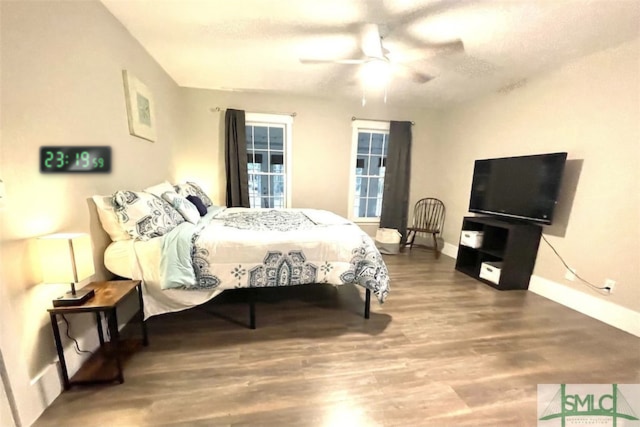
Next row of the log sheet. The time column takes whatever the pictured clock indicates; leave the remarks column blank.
23:19
